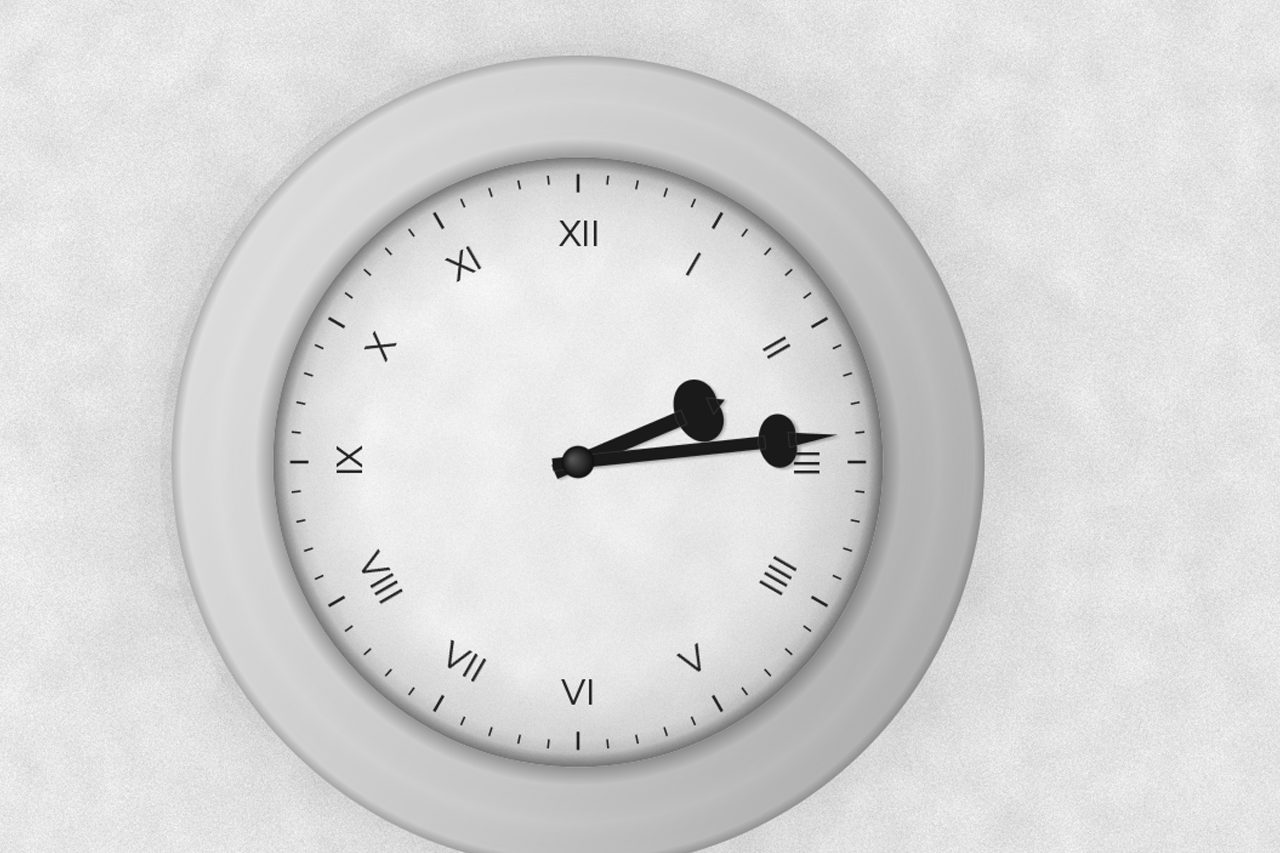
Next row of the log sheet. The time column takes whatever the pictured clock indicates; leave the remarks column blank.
2:14
